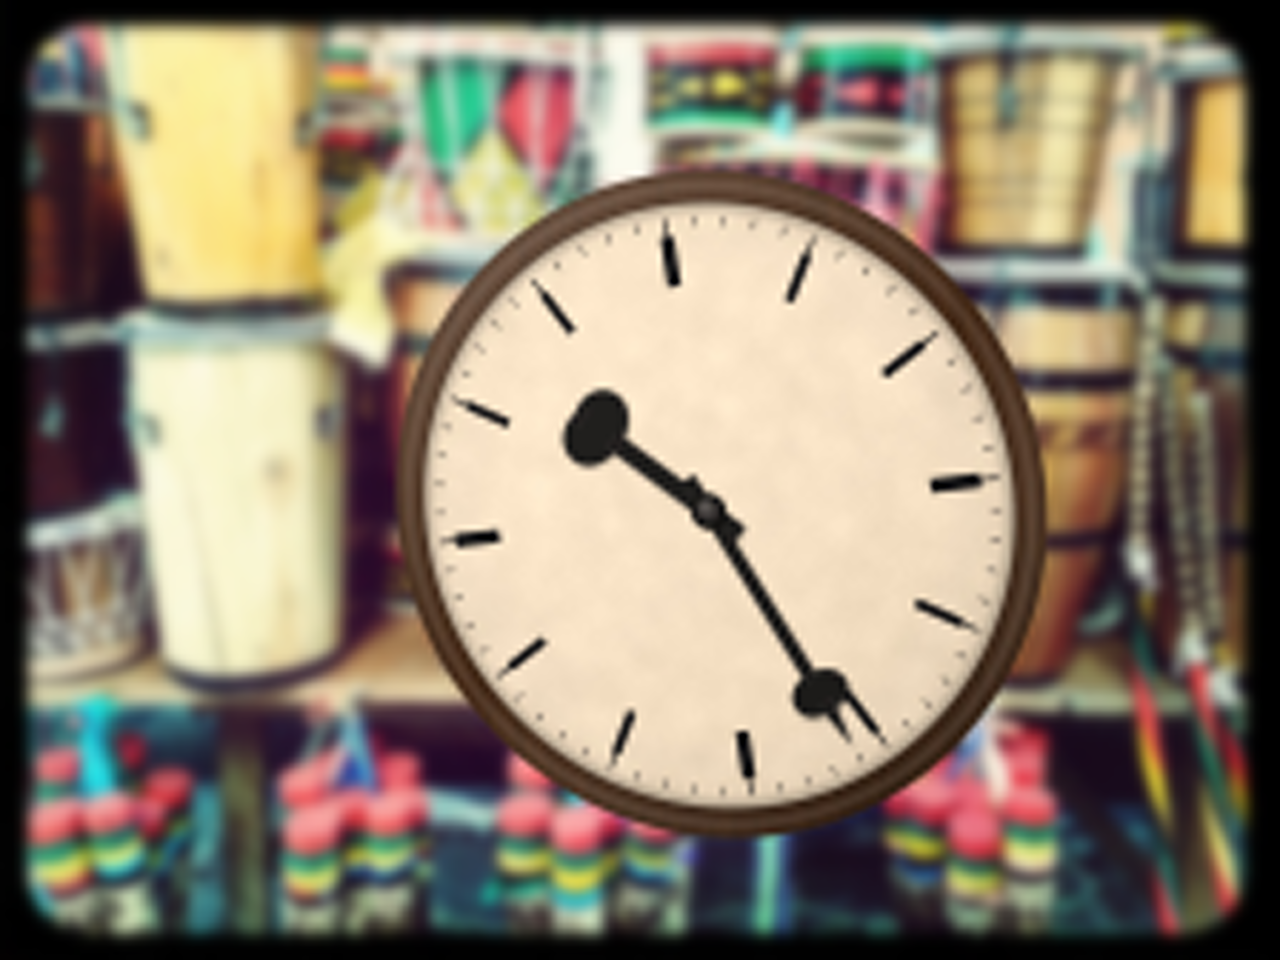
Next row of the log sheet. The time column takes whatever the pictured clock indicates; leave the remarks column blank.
10:26
